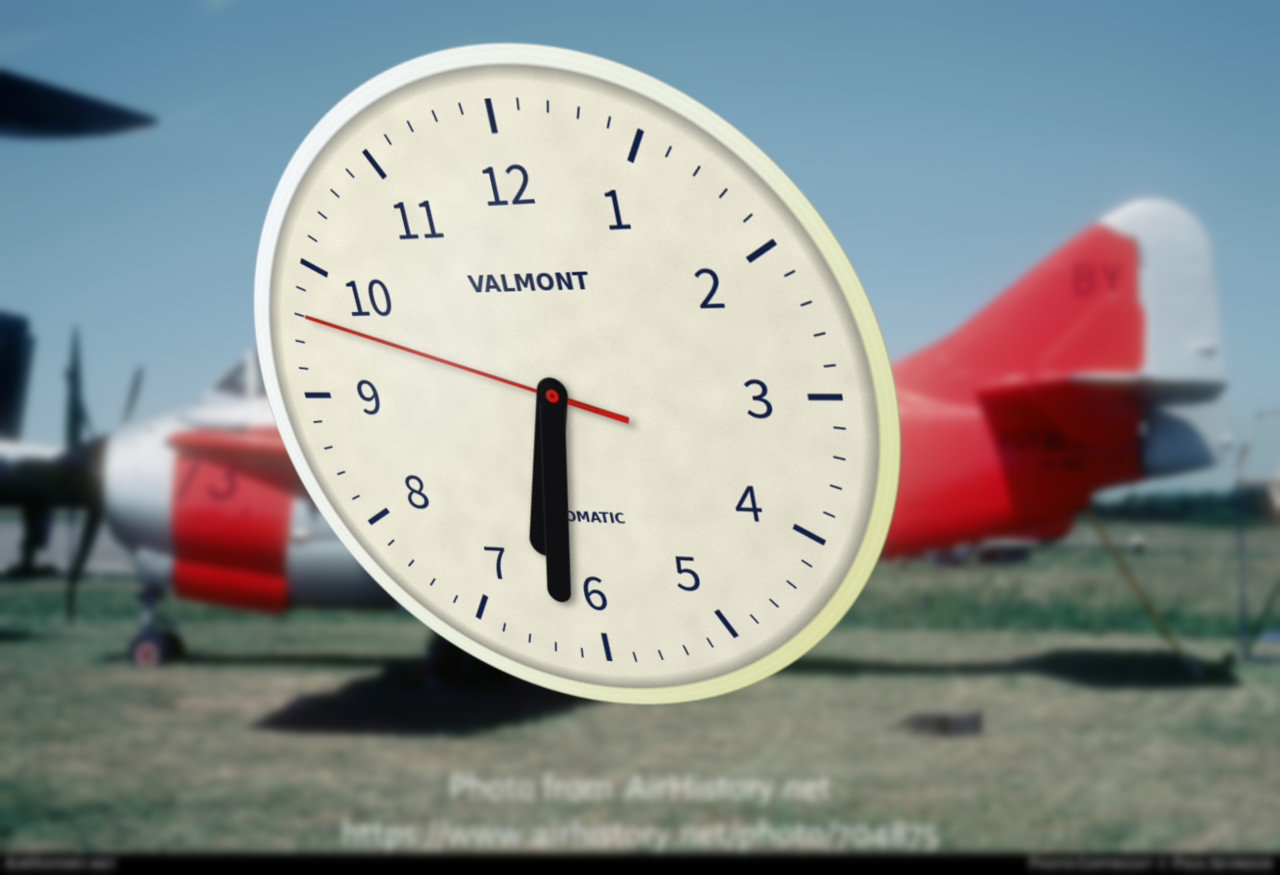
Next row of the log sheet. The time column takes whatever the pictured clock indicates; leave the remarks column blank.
6:31:48
